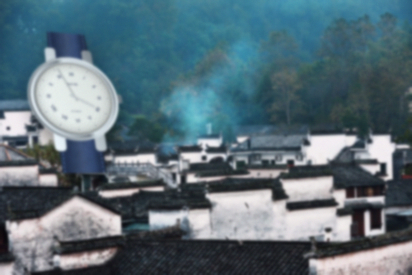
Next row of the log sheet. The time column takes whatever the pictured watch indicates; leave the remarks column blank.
3:56
